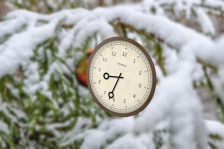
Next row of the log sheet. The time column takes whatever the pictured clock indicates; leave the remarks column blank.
8:32
